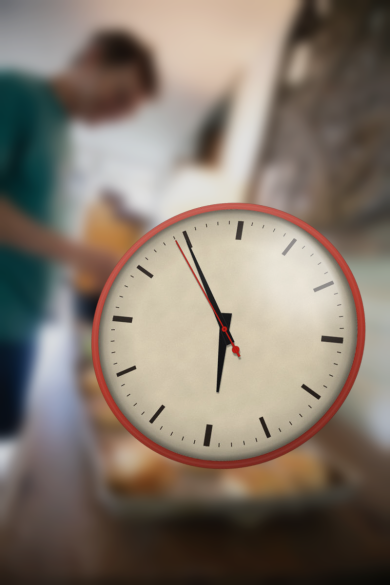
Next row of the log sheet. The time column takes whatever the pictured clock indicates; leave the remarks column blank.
5:54:54
